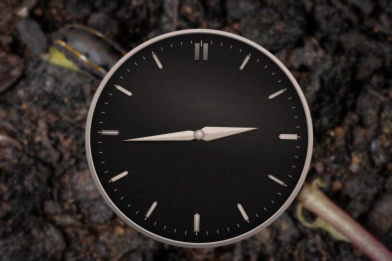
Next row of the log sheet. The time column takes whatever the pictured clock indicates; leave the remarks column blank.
2:44
